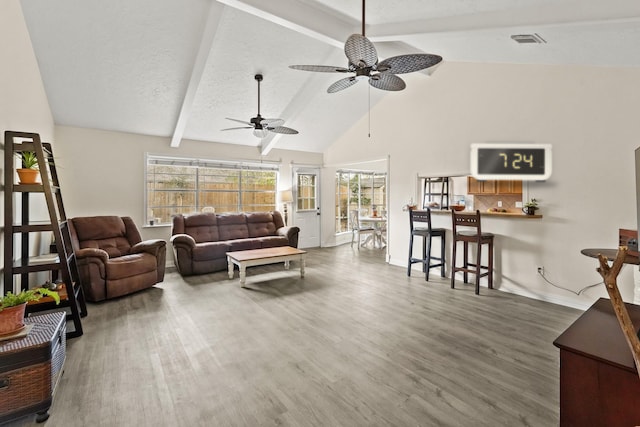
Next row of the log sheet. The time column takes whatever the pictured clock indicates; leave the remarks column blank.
7:24
